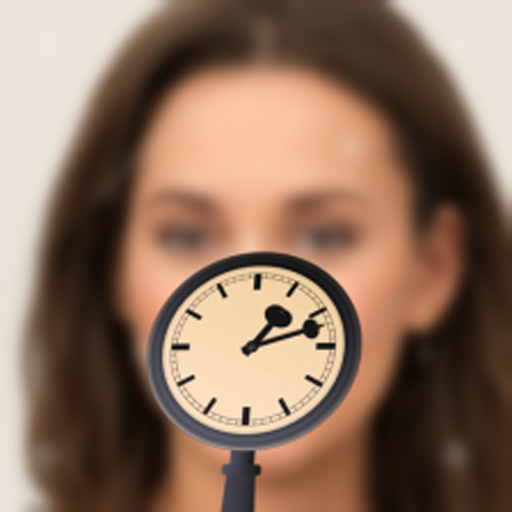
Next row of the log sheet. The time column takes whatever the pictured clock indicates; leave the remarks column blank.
1:12
